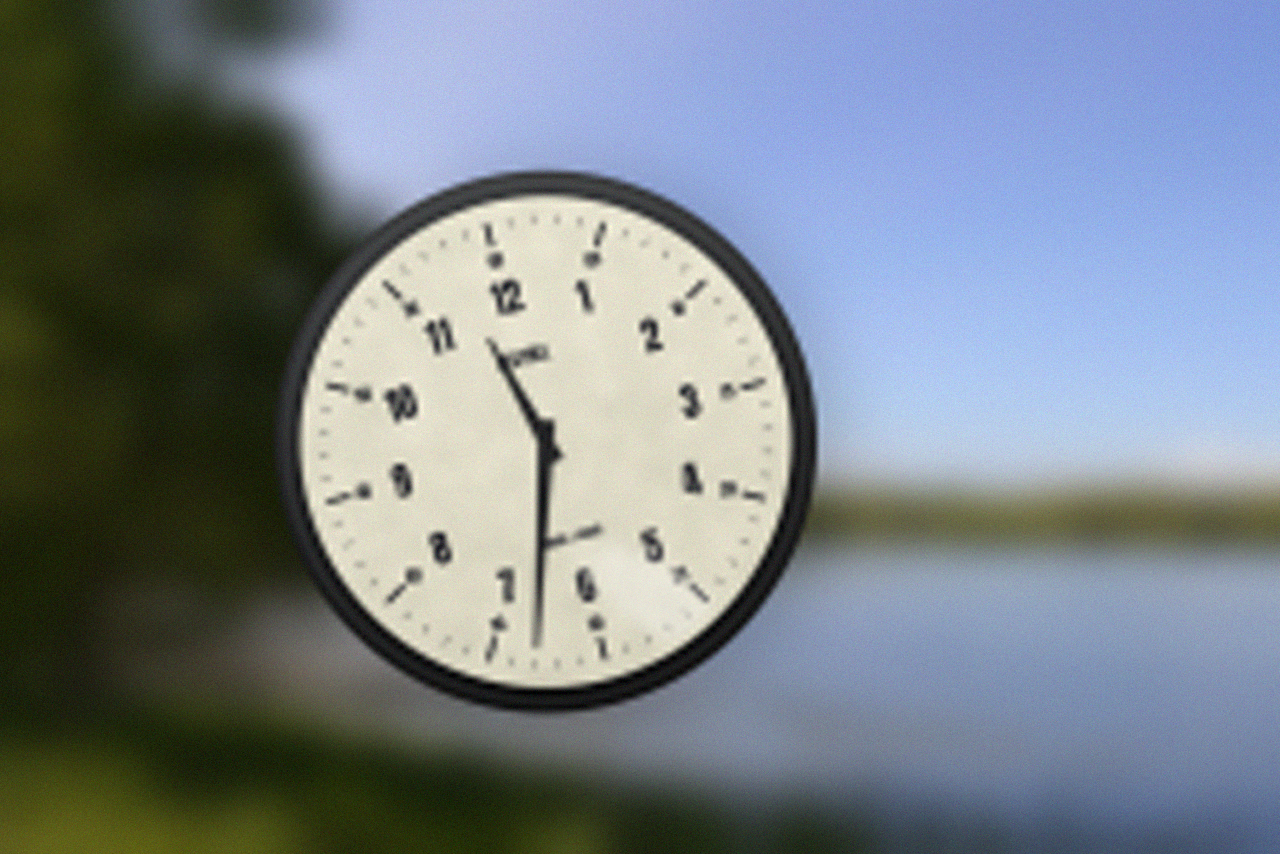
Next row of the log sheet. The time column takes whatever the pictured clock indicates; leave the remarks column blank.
11:33
